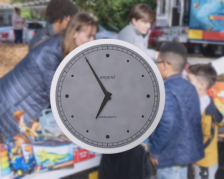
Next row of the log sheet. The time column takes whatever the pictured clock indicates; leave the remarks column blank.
6:55
